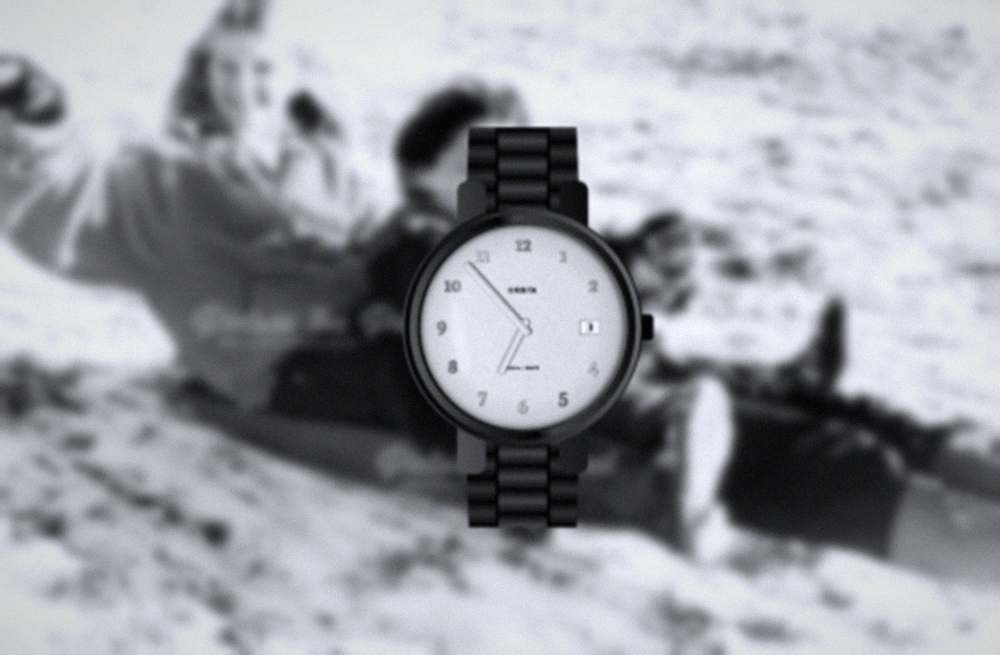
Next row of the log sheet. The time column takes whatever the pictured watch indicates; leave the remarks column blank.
6:53
